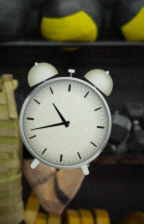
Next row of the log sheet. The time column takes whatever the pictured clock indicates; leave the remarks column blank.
10:42
